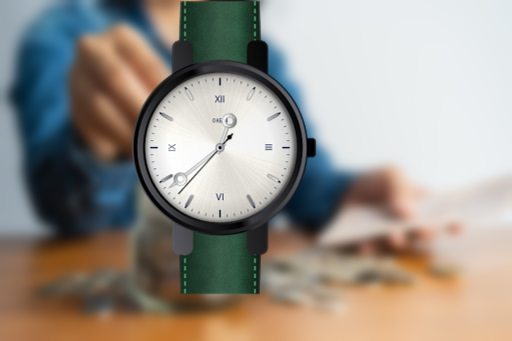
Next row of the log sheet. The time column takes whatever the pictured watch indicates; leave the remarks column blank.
12:38:37
